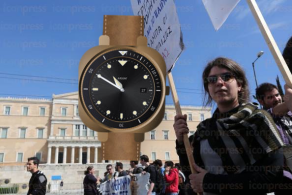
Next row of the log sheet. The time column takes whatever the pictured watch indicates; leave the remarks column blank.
10:50
